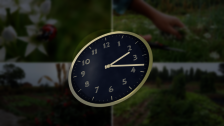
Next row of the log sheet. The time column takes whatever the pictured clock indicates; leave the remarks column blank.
2:18
